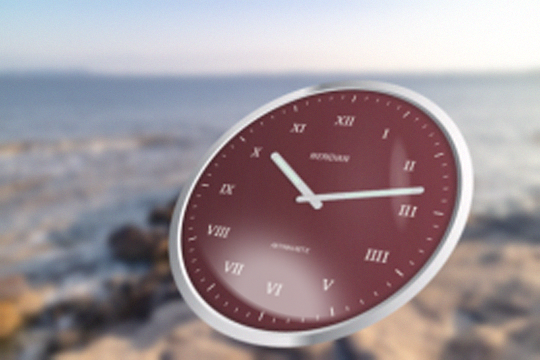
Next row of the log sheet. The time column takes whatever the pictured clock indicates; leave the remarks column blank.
10:13
